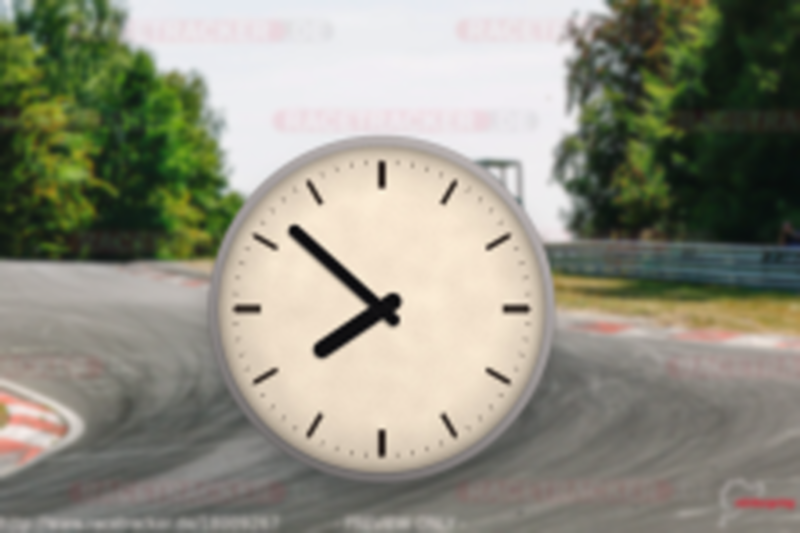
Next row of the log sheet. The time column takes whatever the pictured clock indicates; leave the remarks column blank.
7:52
